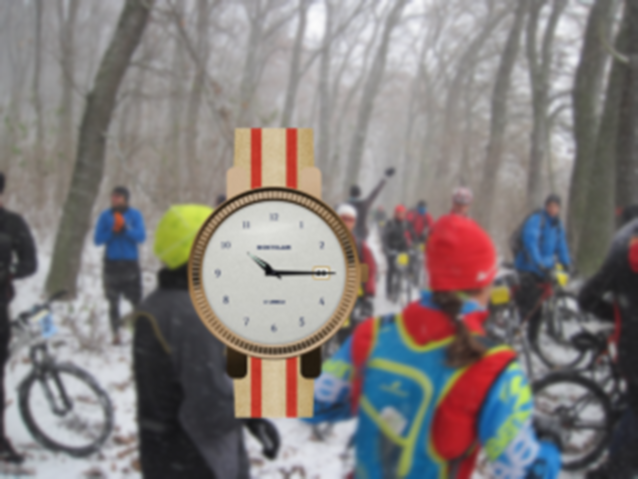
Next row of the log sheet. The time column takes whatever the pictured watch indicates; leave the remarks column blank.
10:15
